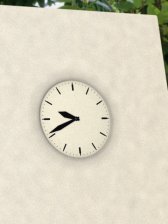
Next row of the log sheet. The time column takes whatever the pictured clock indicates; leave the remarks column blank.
9:41
